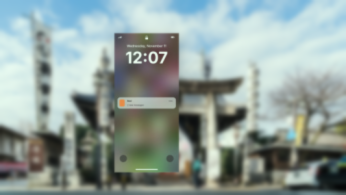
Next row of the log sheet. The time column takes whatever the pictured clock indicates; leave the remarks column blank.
12:07
